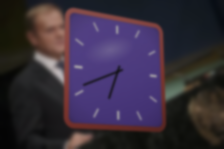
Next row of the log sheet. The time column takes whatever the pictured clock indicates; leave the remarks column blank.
6:41
